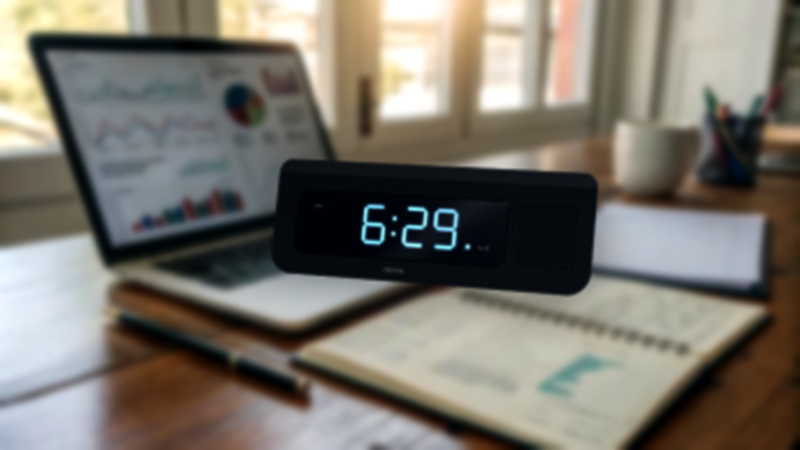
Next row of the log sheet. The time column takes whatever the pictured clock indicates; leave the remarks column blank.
6:29
